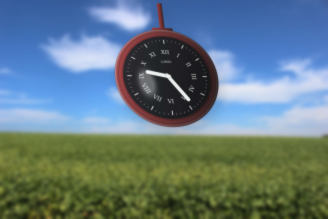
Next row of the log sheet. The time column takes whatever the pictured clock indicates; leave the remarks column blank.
9:24
